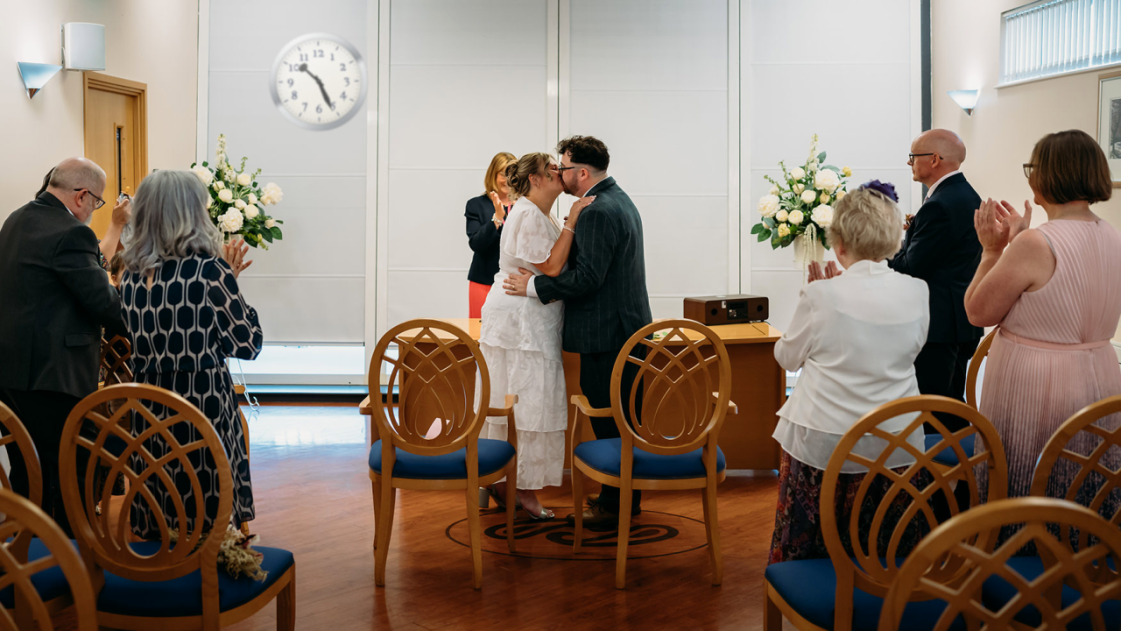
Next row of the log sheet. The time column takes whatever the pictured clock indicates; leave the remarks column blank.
10:26
